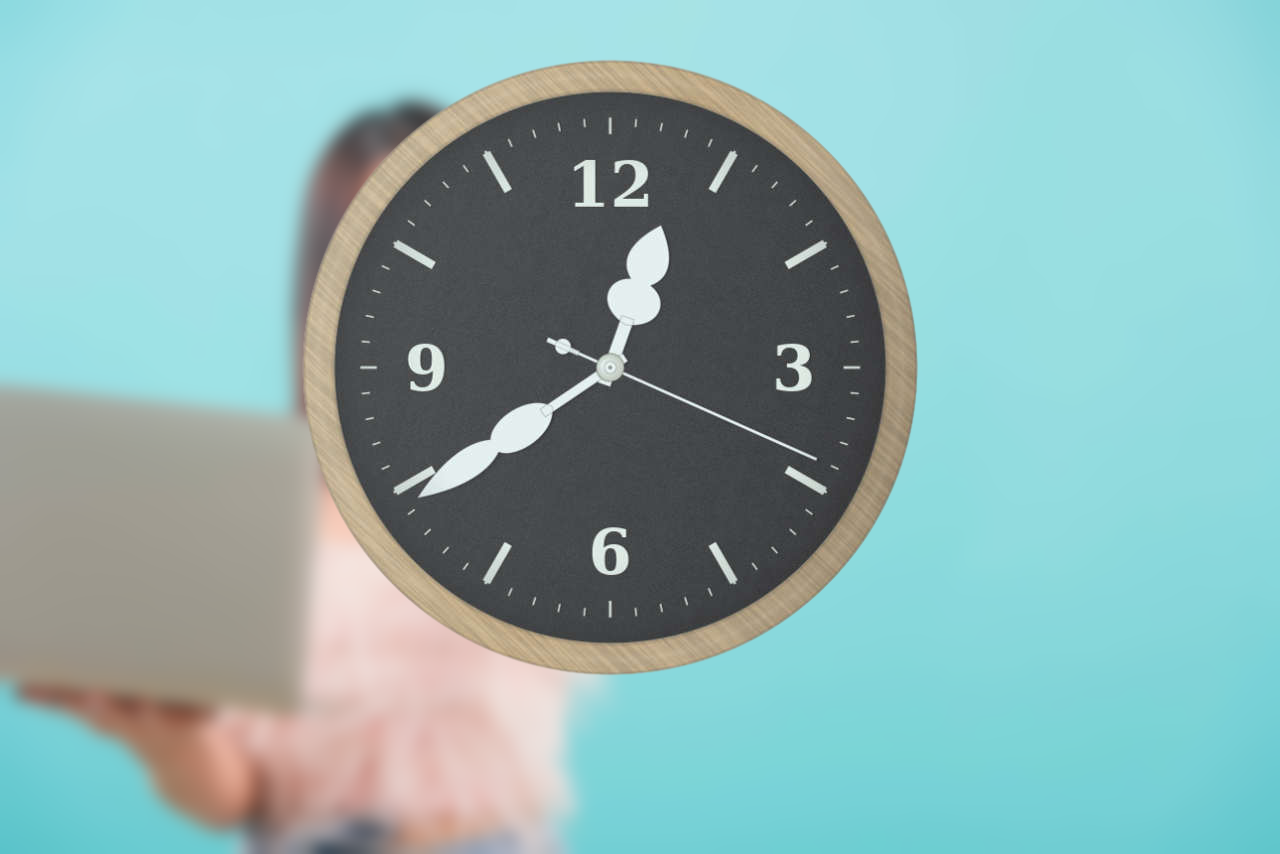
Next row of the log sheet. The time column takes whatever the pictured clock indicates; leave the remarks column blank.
12:39:19
